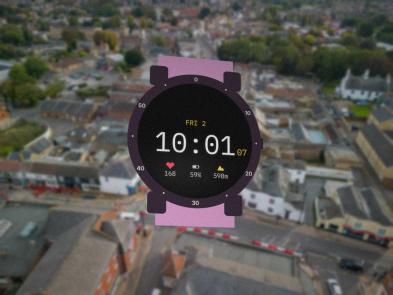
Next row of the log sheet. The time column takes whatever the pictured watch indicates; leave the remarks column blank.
10:01:07
